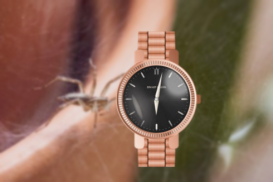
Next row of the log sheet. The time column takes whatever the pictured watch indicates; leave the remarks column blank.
6:02
